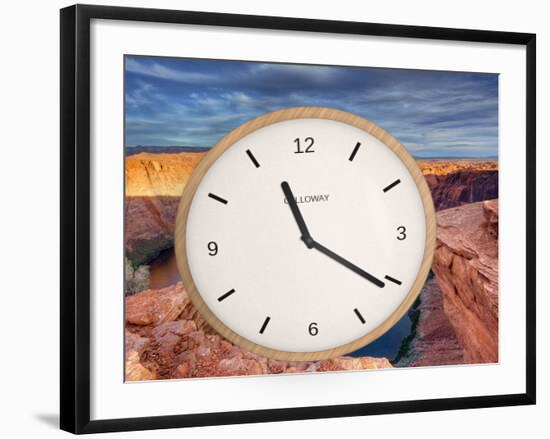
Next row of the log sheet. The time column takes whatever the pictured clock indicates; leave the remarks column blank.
11:21
